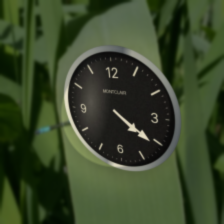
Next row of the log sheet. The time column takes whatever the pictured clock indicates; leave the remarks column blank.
4:21
